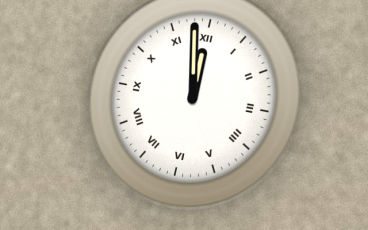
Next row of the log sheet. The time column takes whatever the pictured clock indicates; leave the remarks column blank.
11:58
